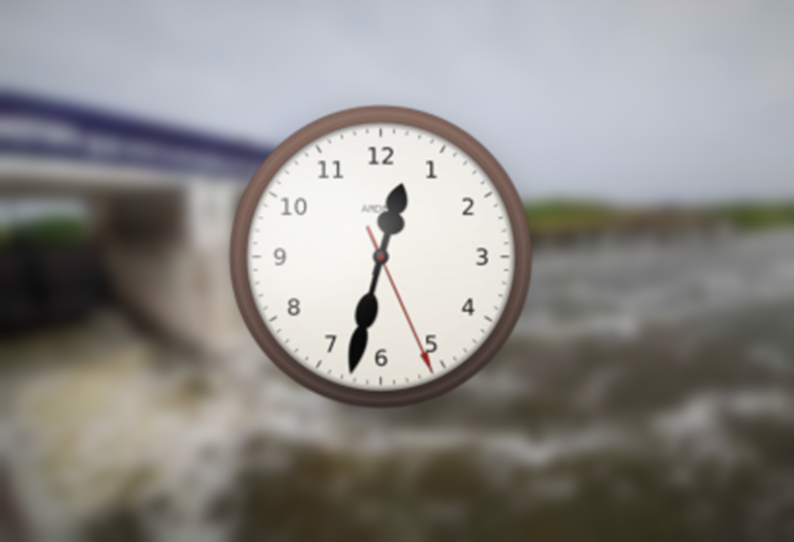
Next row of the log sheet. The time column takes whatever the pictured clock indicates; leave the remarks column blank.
12:32:26
